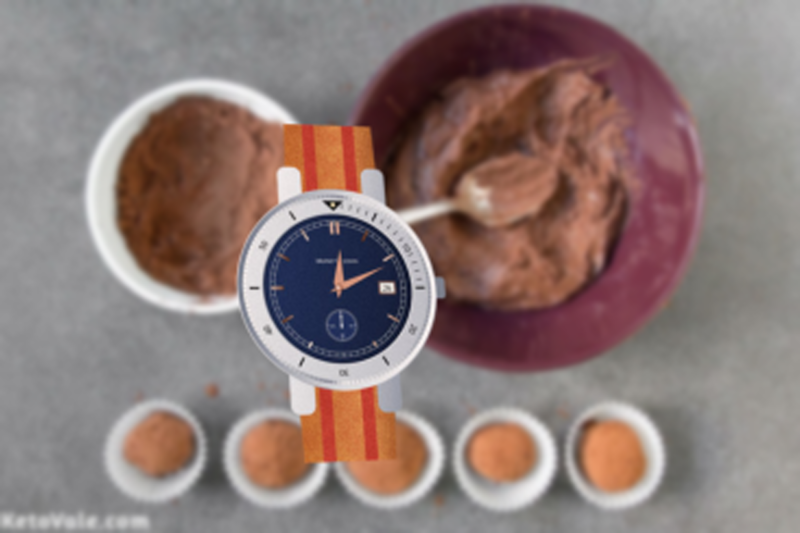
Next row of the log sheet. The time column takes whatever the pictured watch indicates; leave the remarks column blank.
12:11
